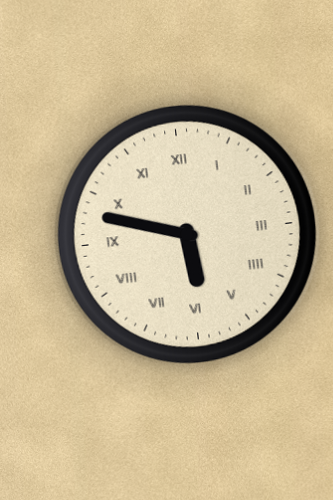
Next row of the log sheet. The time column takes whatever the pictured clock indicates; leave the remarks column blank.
5:48
